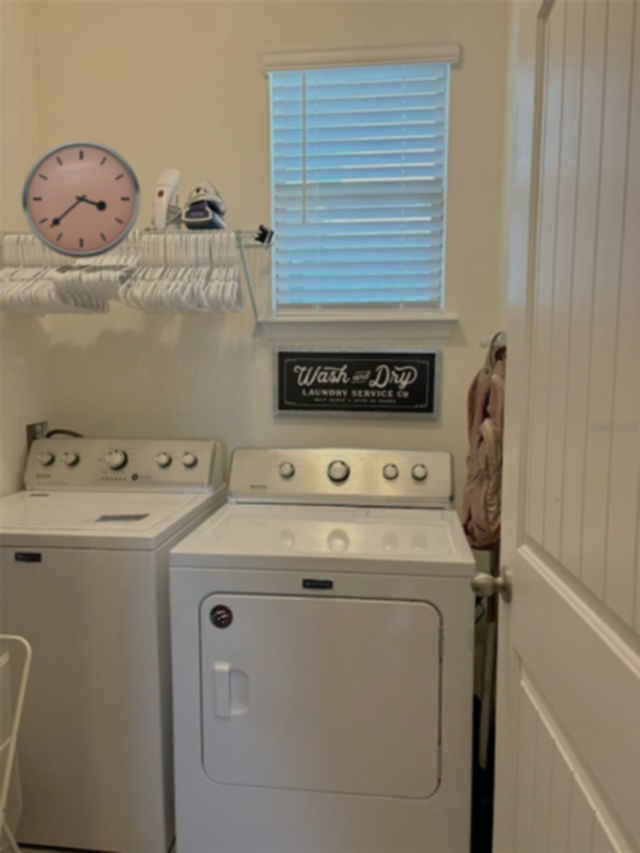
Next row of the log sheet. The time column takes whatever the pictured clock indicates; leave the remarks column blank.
3:38
